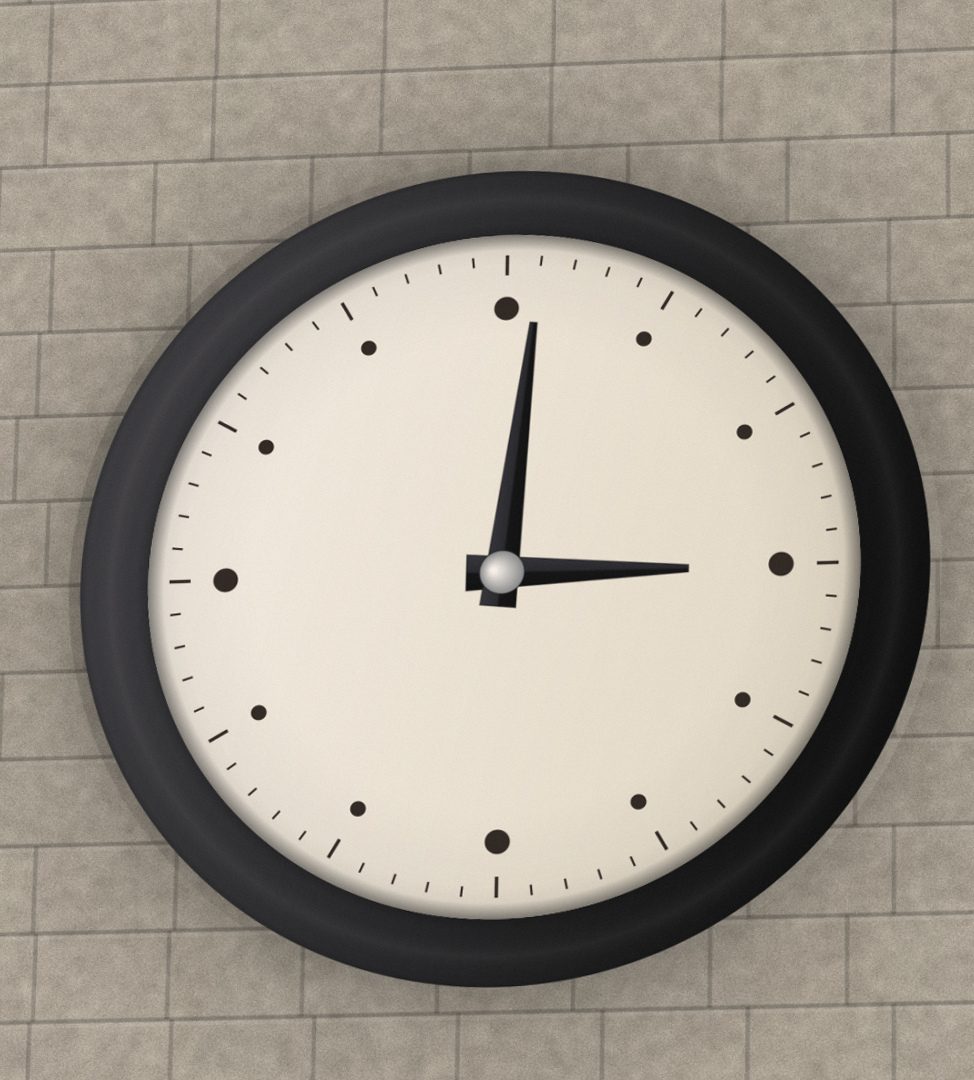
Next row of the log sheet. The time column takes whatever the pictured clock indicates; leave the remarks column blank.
3:01
